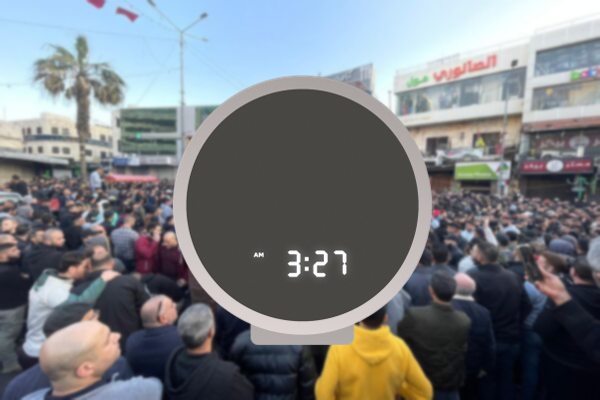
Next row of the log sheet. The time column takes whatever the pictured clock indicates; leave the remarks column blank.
3:27
